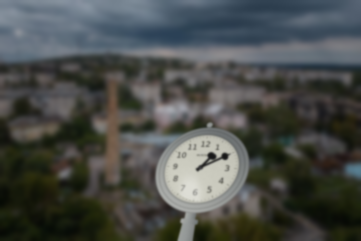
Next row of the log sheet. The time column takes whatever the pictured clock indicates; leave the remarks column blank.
1:10
